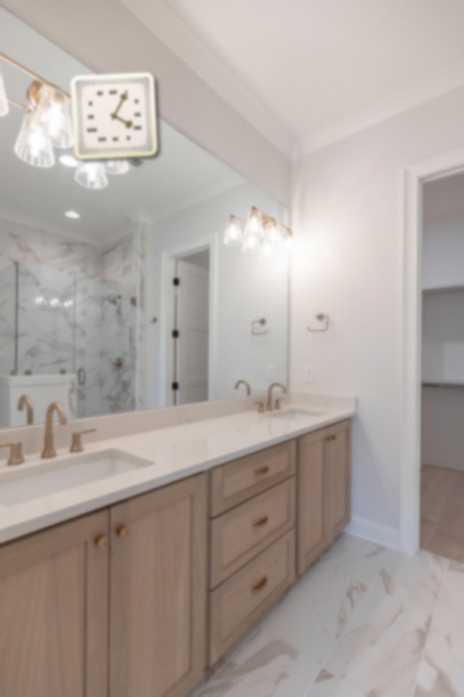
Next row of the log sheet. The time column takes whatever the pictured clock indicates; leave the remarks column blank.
4:05
